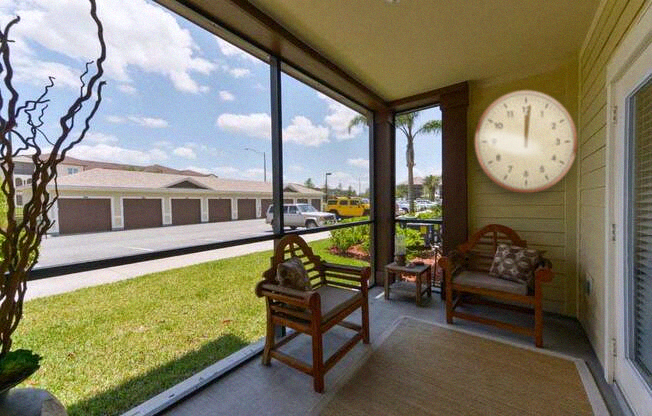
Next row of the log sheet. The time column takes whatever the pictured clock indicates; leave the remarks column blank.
12:01
